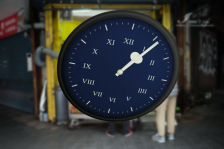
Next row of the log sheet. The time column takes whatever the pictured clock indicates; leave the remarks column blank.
1:06
